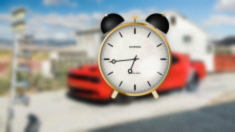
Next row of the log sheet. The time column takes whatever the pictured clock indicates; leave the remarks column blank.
6:44
